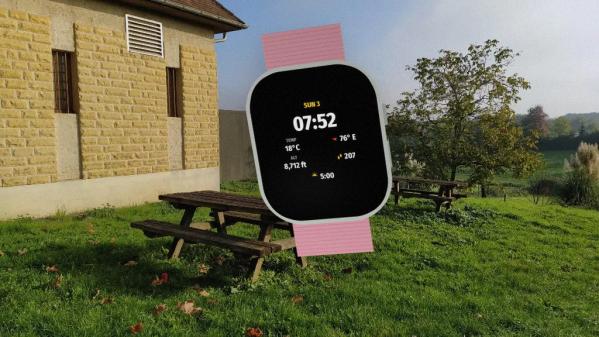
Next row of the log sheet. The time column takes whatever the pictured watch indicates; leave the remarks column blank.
7:52
